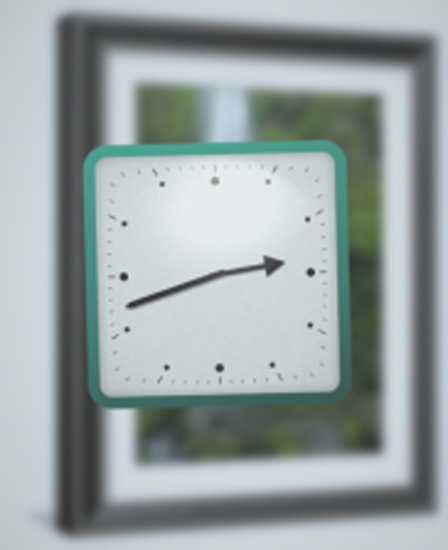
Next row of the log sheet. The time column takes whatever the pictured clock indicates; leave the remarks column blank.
2:42
